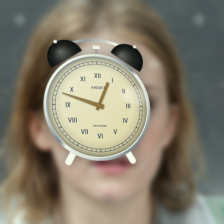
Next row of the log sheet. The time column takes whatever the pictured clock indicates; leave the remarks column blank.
12:48
